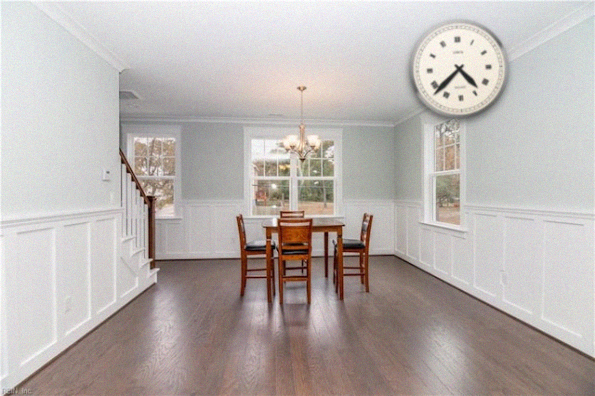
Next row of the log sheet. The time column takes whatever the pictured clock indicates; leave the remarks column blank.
4:38
